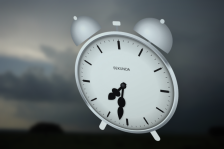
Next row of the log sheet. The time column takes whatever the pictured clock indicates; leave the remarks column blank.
7:32
